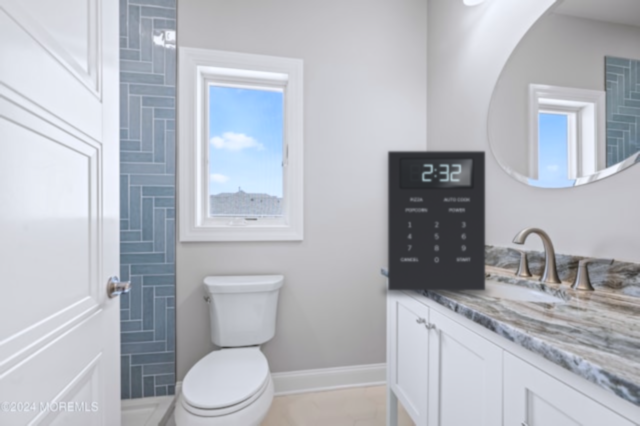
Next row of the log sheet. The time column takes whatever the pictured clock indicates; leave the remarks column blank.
2:32
